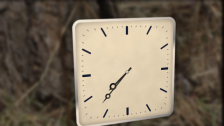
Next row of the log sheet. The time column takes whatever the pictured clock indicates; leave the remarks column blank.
7:37
